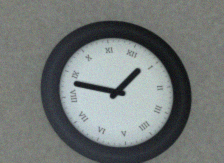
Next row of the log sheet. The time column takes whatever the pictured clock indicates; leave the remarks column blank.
12:43
